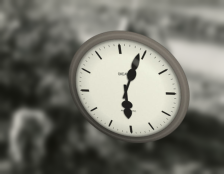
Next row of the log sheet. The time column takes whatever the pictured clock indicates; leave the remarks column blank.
6:04
